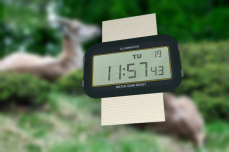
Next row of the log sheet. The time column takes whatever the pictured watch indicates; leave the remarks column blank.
11:57:43
